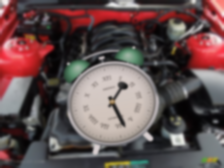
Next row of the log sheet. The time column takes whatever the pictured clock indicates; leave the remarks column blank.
1:28
